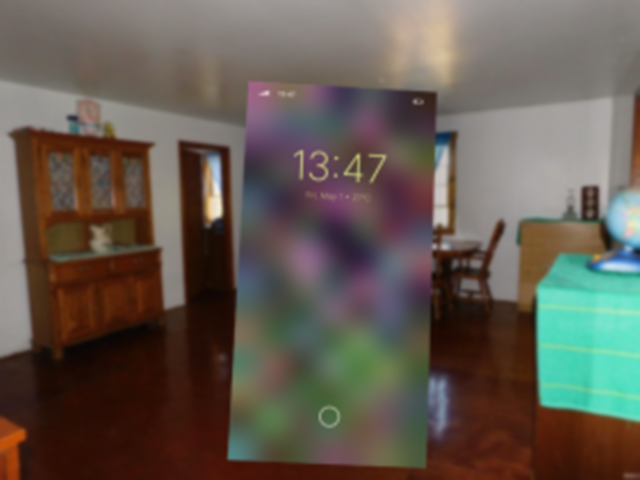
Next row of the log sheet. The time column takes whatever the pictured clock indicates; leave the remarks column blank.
13:47
